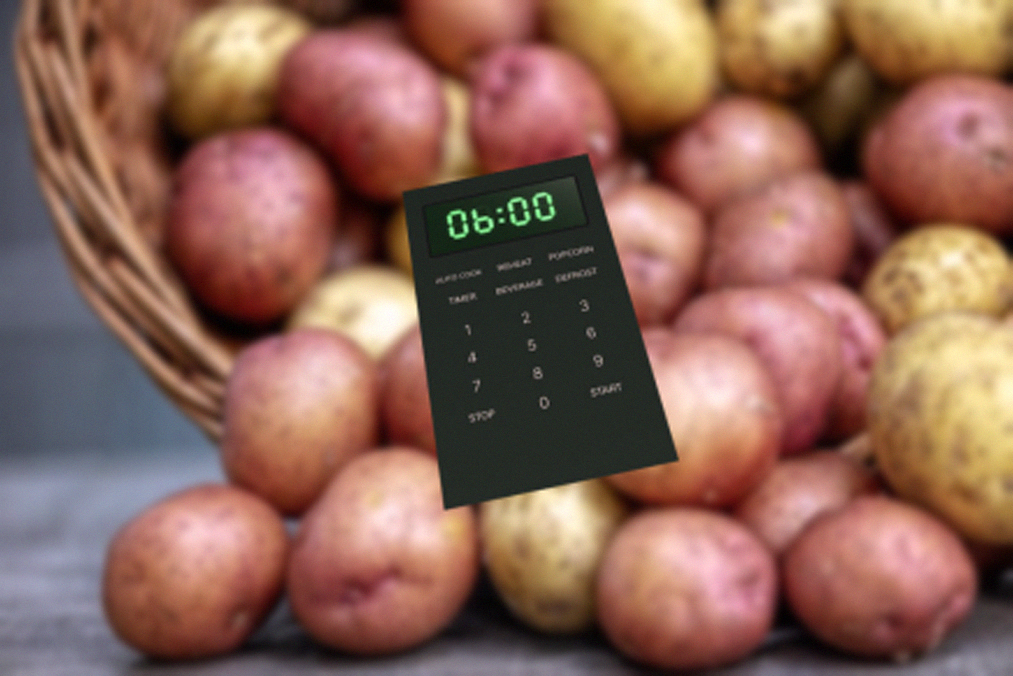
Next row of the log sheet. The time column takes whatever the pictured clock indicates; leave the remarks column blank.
6:00
